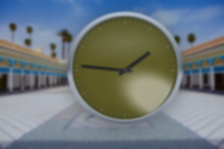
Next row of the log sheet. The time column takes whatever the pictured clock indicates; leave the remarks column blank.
1:46
